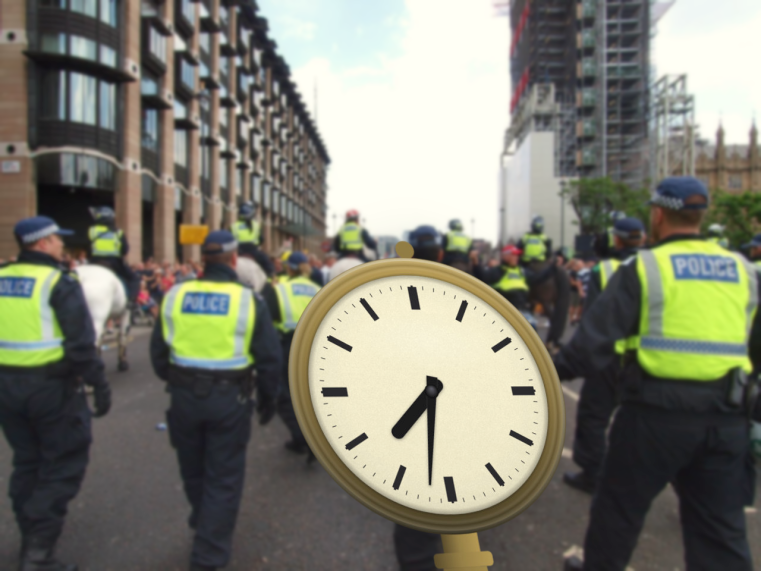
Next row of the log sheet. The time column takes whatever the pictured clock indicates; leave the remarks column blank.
7:32
